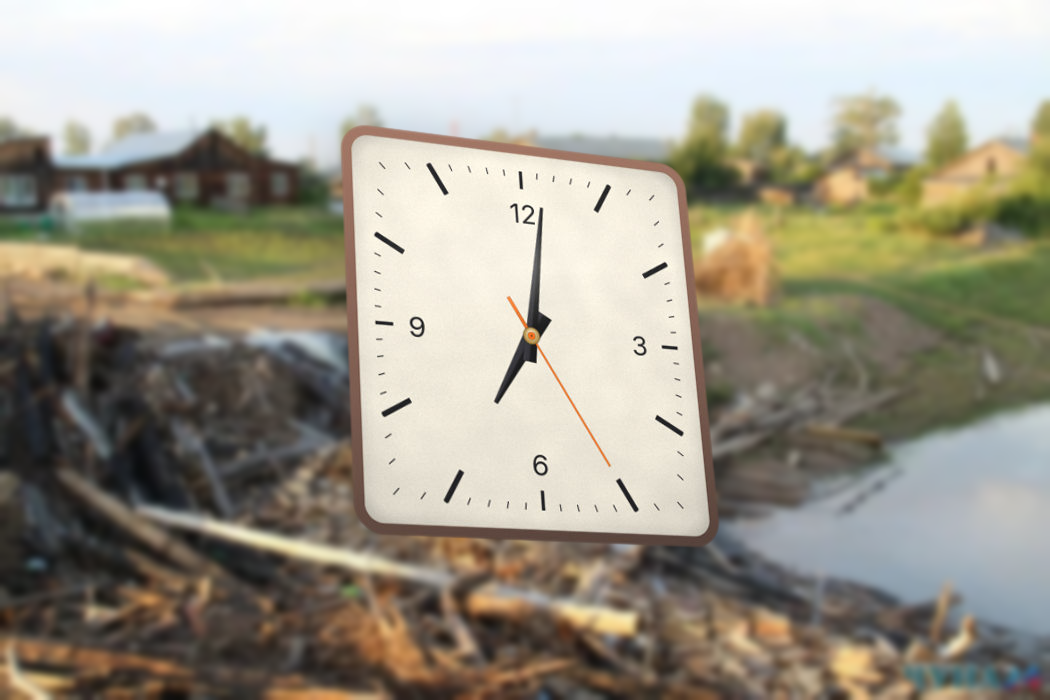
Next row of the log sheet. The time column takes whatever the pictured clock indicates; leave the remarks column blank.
7:01:25
